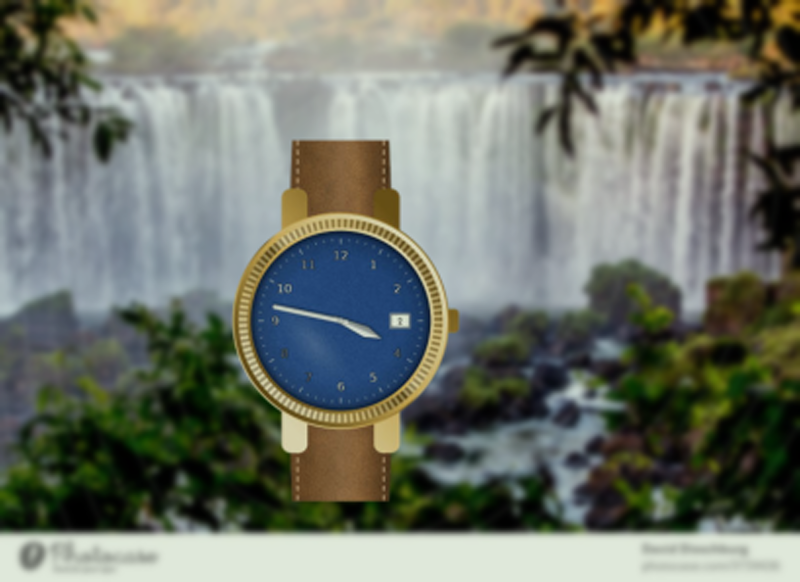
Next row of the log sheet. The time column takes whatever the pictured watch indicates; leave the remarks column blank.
3:47
